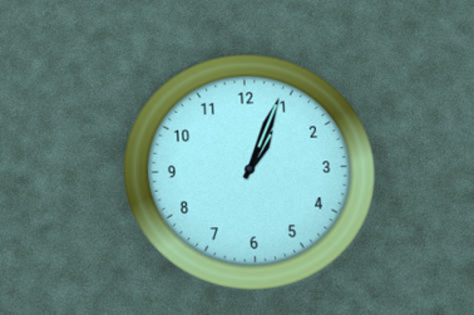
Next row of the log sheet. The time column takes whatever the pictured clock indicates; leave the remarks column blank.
1:04
